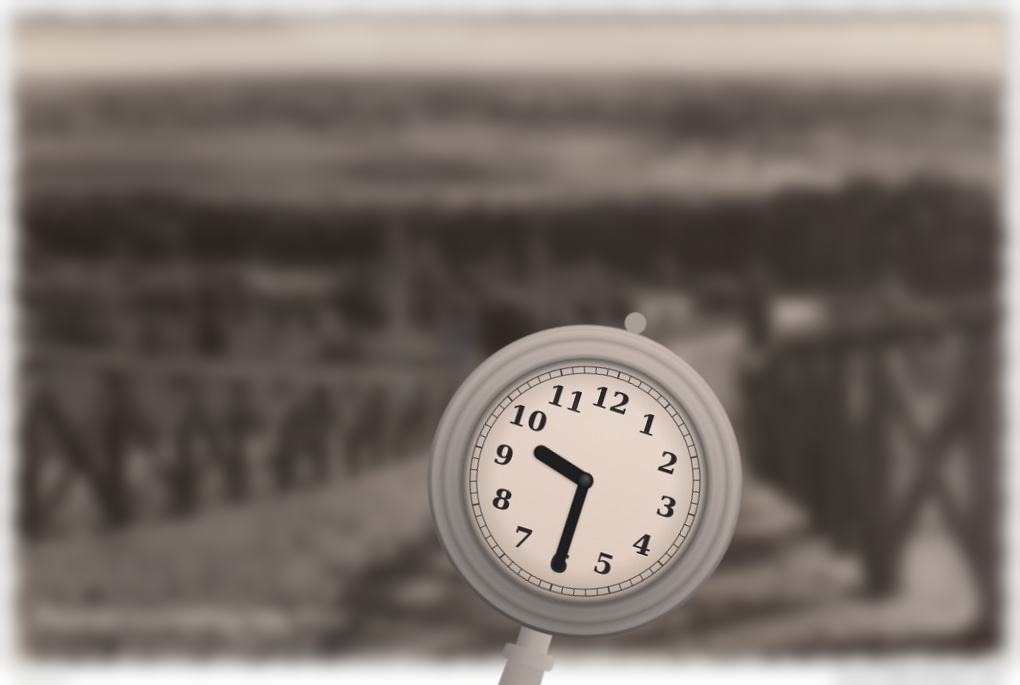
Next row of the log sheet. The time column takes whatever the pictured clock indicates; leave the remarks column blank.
9:30
